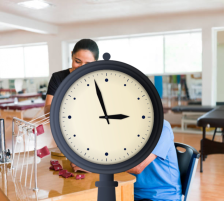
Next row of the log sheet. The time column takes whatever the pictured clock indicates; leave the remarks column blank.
2:57
